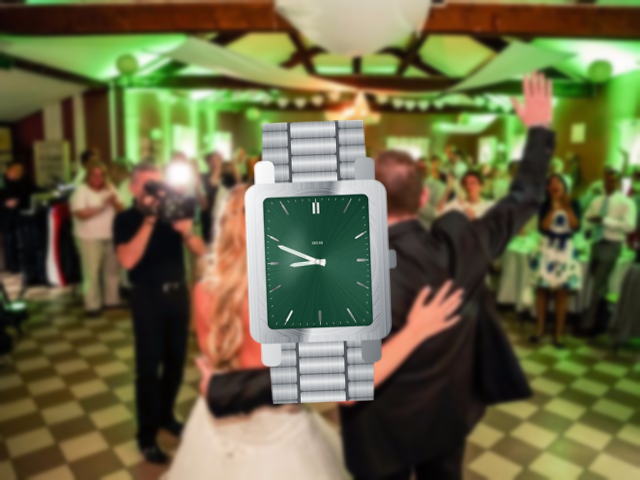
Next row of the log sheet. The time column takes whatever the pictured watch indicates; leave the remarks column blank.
8:49
